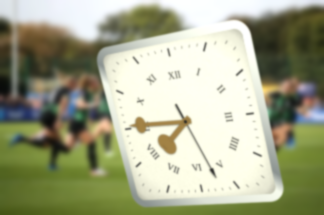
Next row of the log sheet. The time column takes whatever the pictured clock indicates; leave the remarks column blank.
7:45:27
